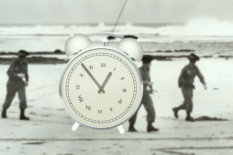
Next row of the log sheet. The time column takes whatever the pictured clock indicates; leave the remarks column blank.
12:53
